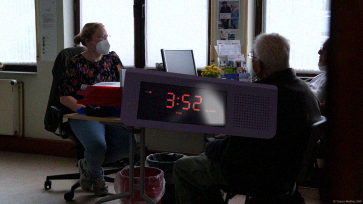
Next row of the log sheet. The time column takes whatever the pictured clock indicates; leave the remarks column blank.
3:52
